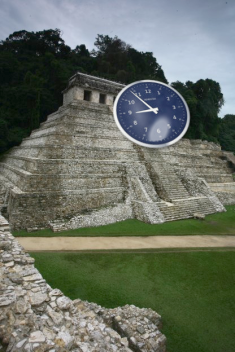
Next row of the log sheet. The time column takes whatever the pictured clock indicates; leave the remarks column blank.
8:54
